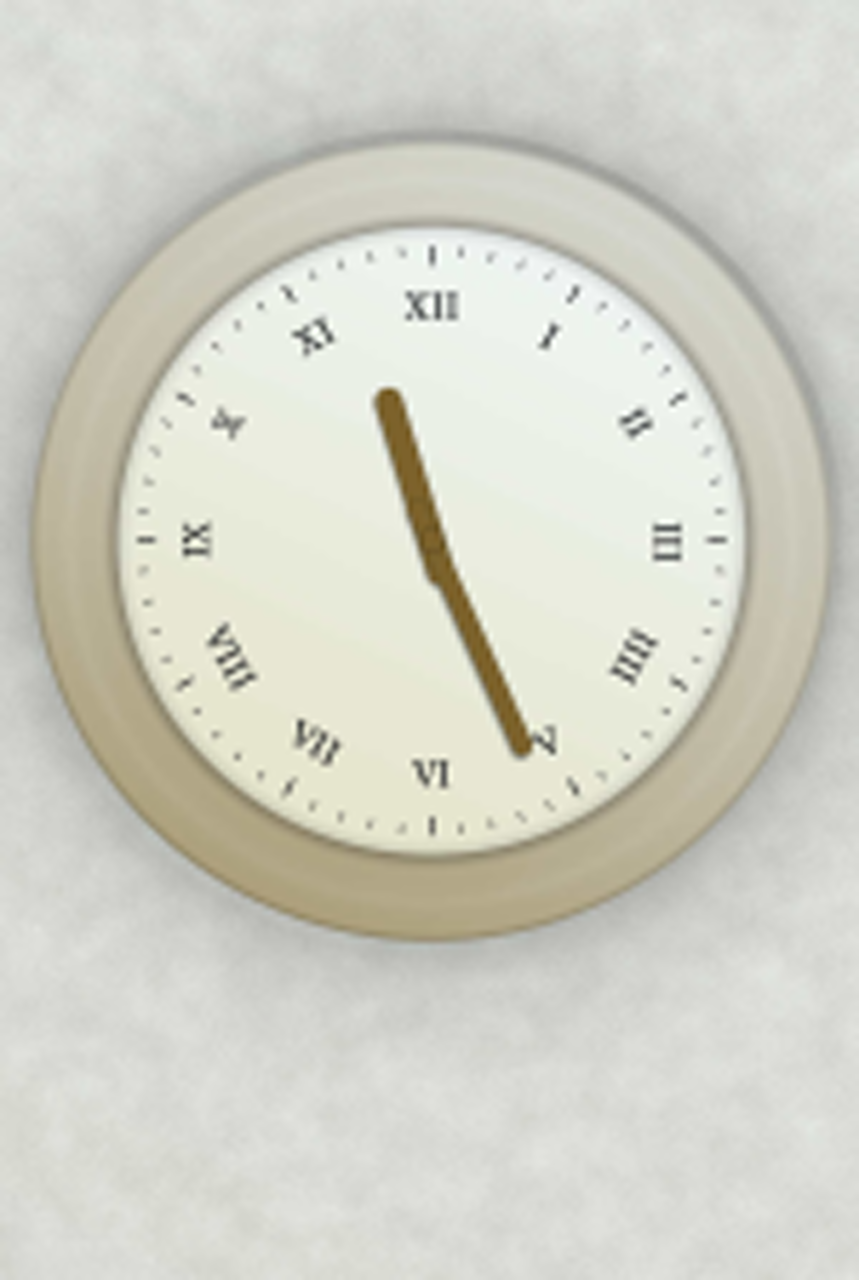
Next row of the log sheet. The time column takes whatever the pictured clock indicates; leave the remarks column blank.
11:26
